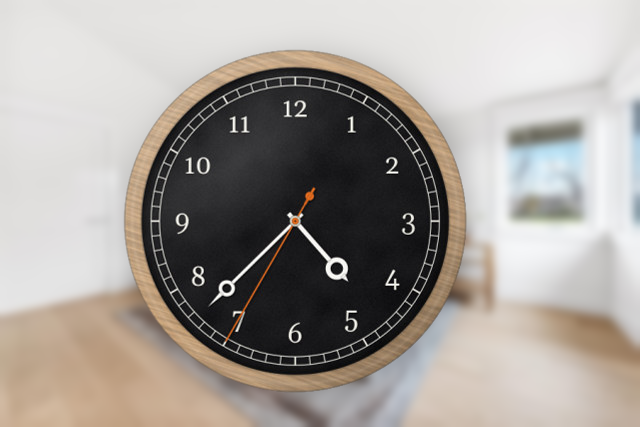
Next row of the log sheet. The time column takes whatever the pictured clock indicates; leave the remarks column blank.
4:37:35
